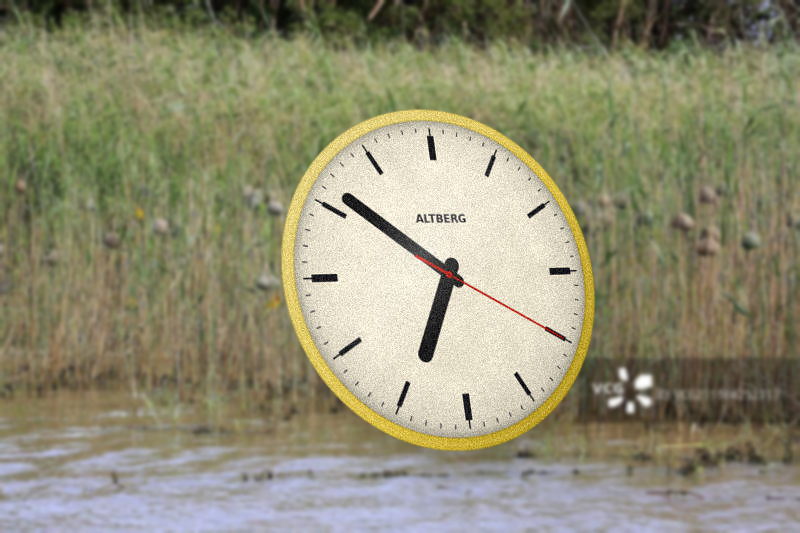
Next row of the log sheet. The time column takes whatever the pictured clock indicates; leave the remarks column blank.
6:51:20
